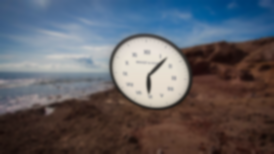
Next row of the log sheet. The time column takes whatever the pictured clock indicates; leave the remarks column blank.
6:07
